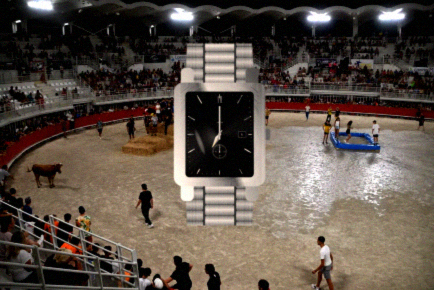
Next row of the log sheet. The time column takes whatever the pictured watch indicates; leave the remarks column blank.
7:00
